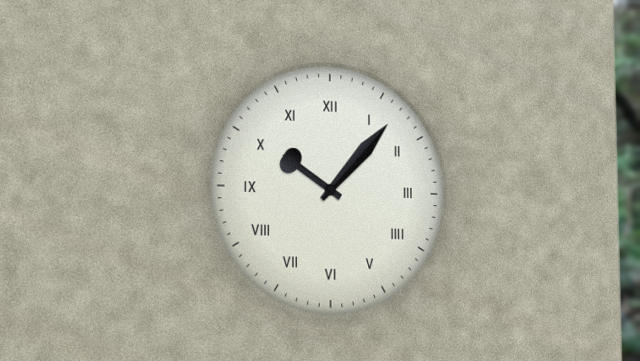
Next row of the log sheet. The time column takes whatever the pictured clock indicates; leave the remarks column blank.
10:07
